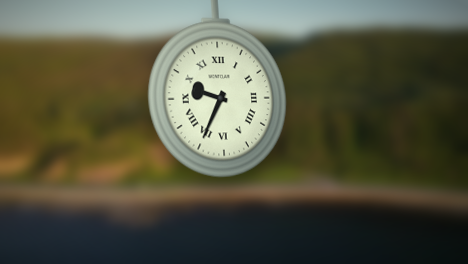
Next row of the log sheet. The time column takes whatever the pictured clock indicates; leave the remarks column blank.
9:35
